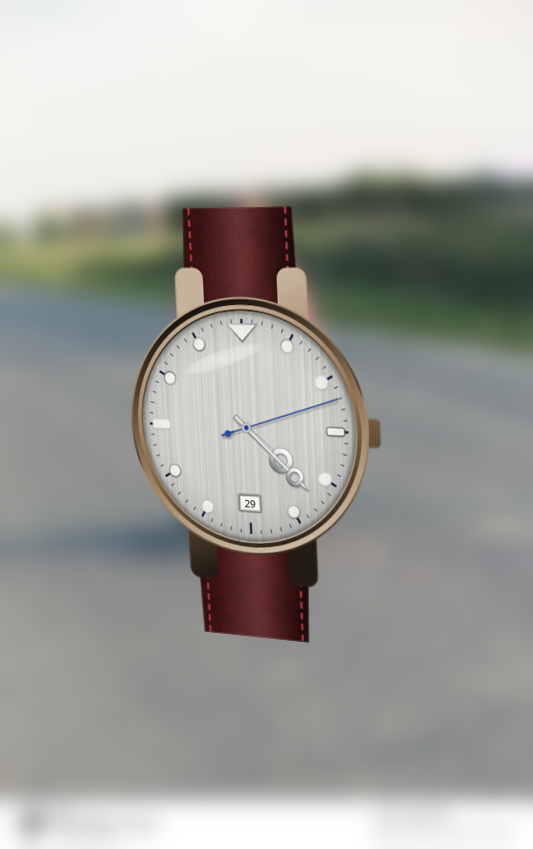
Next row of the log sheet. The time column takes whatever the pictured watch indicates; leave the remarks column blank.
4:22:12
